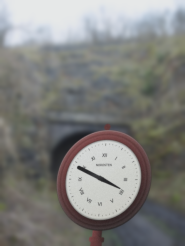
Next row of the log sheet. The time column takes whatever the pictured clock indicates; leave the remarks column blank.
3:49
